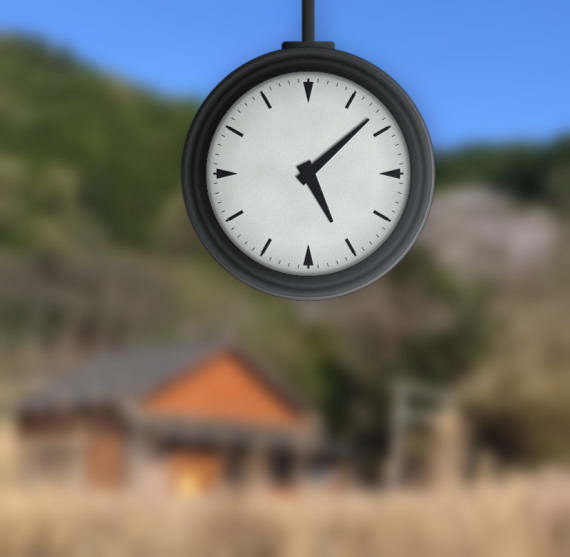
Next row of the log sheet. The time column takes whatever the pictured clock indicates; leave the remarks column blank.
5:08
